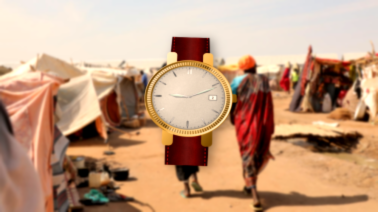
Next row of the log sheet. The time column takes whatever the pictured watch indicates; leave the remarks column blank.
9:11
